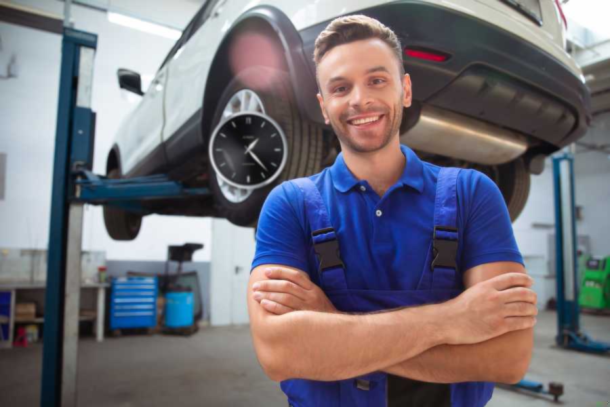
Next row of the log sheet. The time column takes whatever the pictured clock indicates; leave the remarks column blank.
1:23
